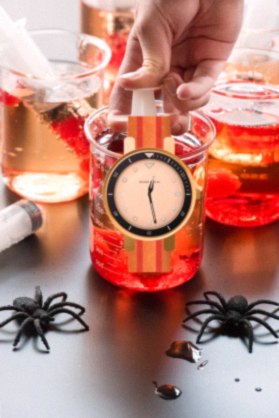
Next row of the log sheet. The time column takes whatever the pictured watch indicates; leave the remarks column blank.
12:28
